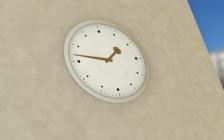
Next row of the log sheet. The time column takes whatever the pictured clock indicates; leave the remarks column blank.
1:47
